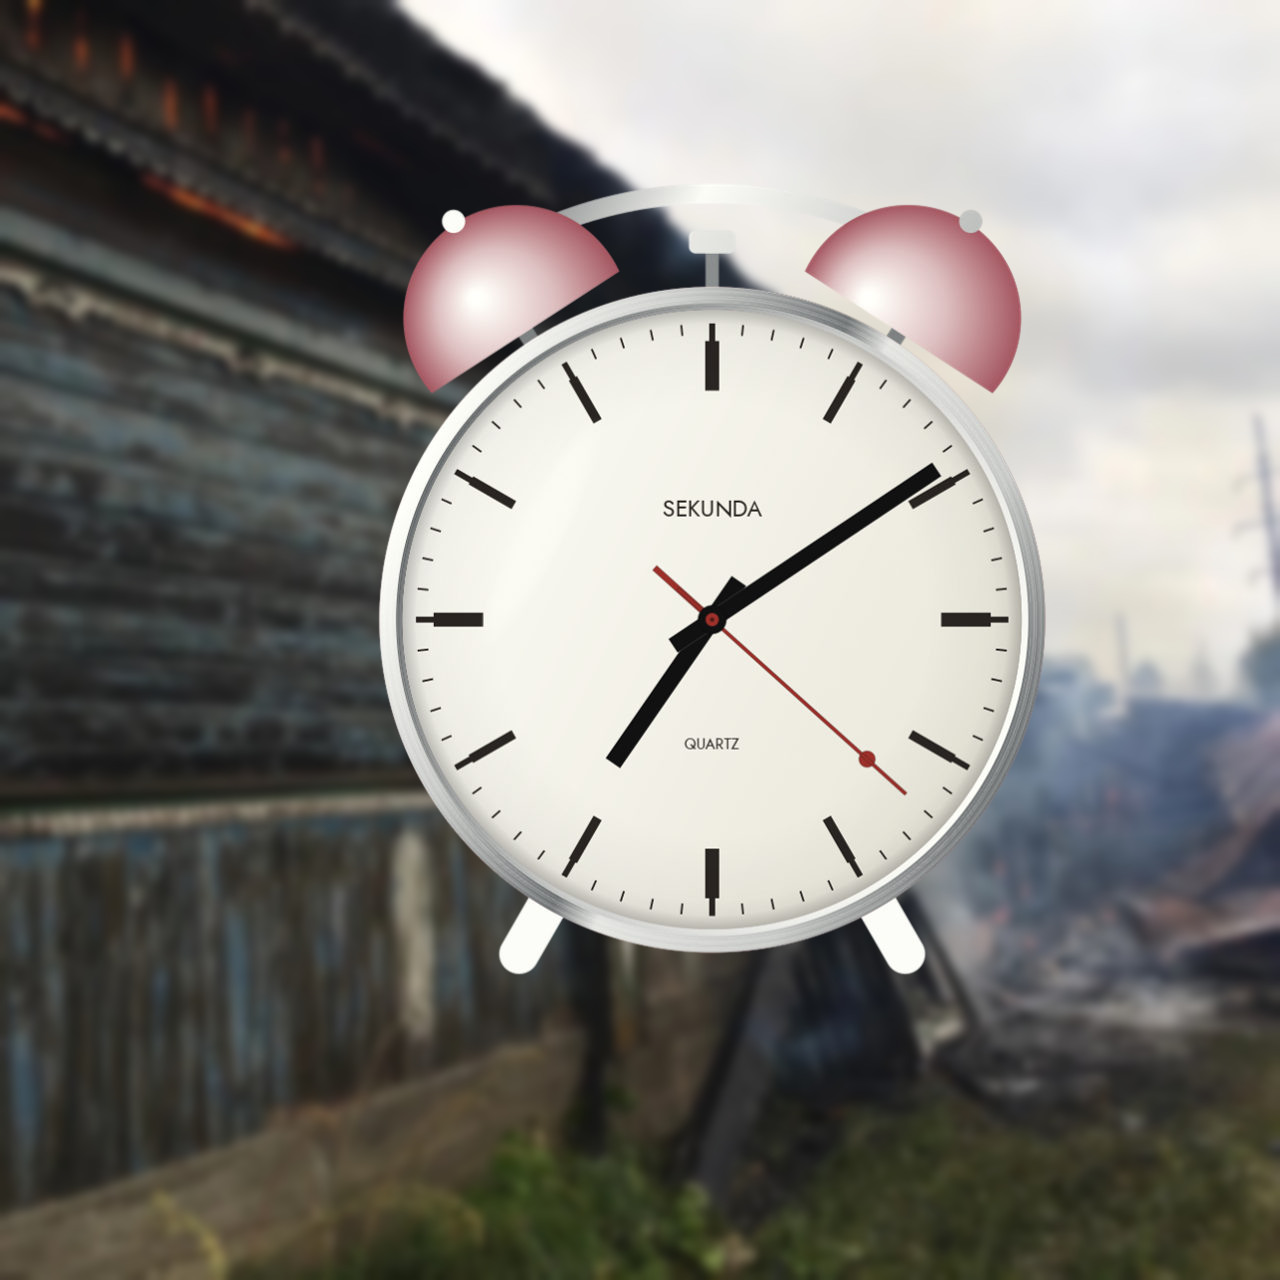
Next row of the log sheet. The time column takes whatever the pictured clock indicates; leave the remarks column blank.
7:09:22
